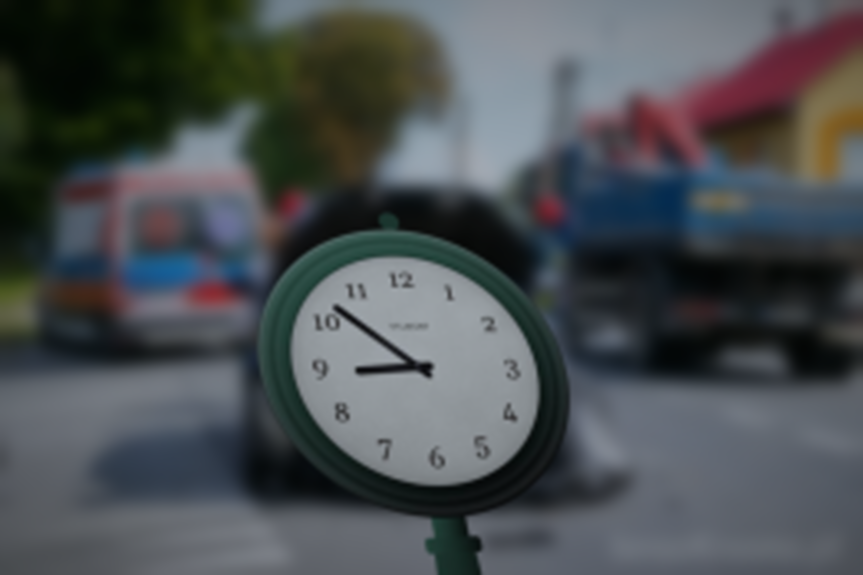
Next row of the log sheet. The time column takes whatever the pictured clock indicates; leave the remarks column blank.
8:52
